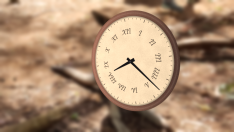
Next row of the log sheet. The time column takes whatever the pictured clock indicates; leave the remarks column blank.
8:23
